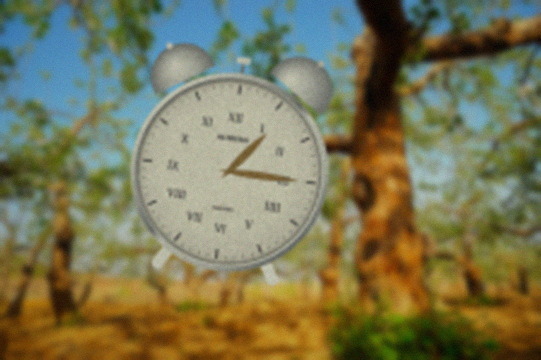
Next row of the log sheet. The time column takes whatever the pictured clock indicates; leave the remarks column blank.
1:15
